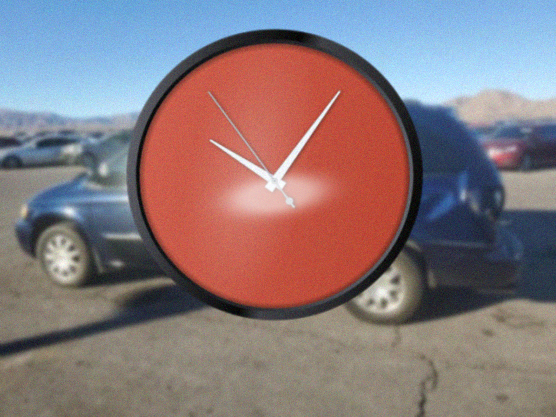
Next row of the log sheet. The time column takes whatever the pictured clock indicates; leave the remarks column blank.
10:05:54
